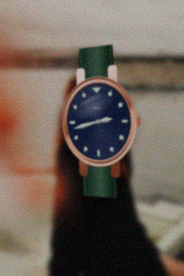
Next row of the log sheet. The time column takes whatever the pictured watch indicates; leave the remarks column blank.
2:43
